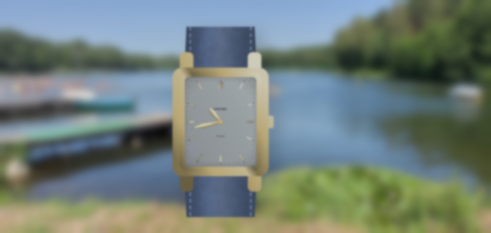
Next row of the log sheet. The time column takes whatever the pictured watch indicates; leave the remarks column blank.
10:43
